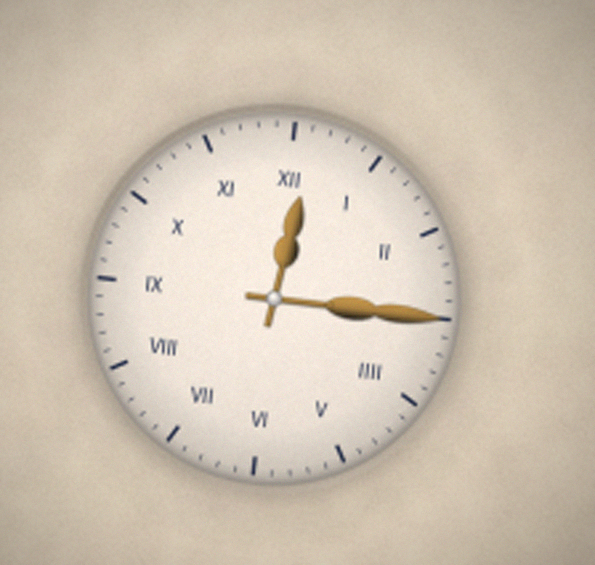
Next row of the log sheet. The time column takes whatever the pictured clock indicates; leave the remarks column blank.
12:15
